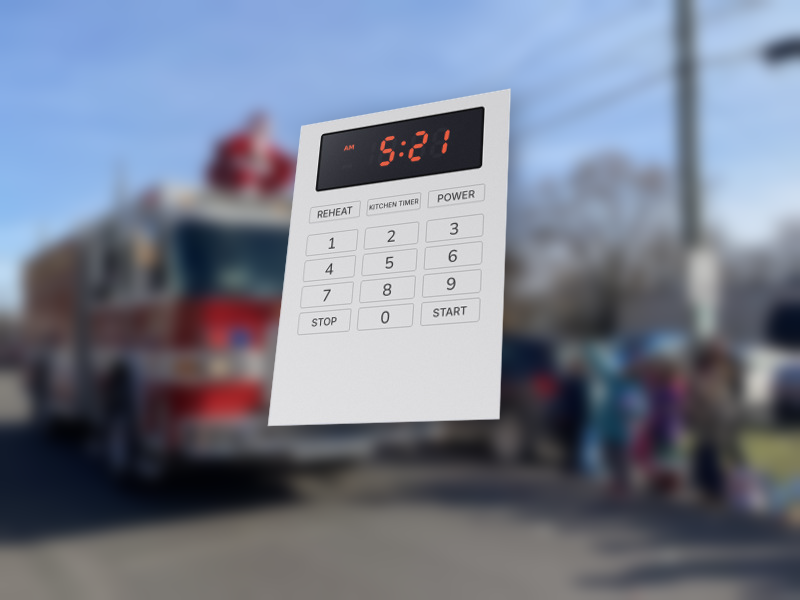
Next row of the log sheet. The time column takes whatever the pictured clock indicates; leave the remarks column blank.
5:21
